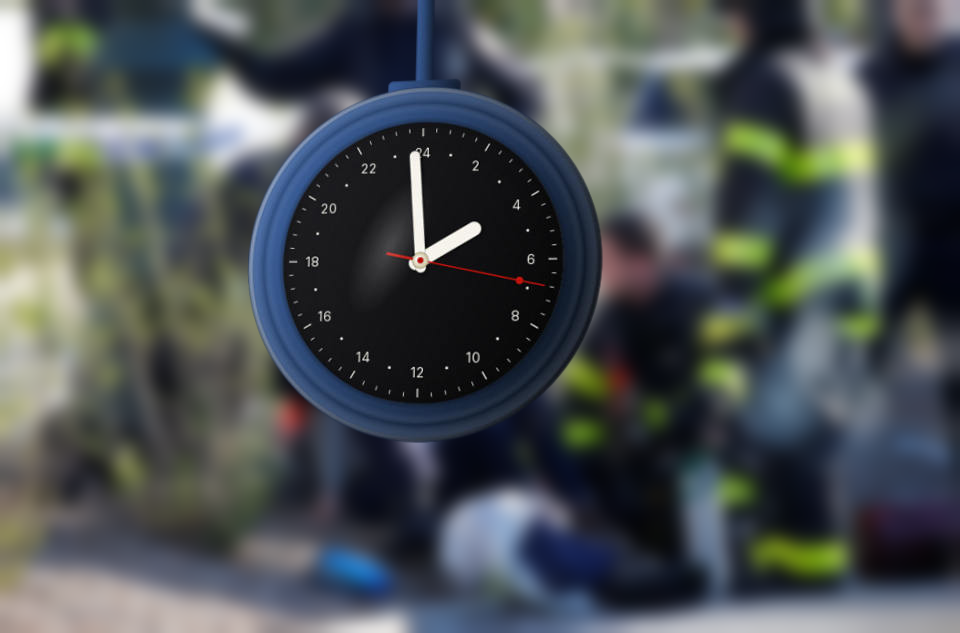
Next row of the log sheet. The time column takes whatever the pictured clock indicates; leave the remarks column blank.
3:59:17
